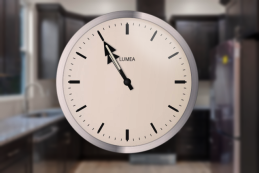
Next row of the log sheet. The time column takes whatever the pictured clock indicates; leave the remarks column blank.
10:55
